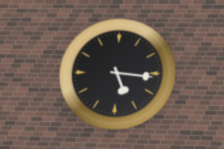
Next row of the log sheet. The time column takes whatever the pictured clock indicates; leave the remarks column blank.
5:16
